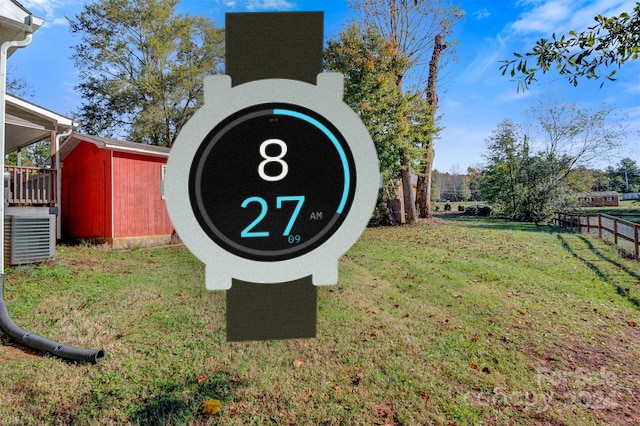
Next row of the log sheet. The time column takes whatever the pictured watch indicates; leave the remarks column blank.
8:27:09
